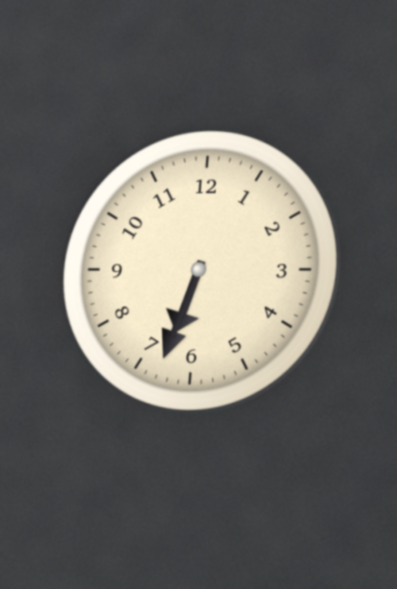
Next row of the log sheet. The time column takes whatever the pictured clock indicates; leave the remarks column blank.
6:33
